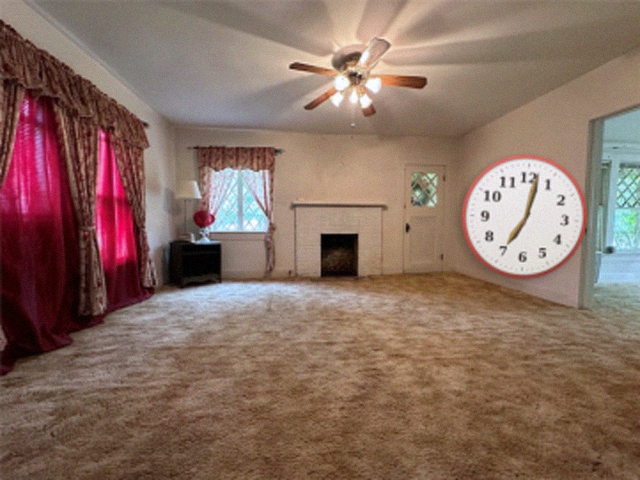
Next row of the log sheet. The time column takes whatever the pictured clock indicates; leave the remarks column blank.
7:02
